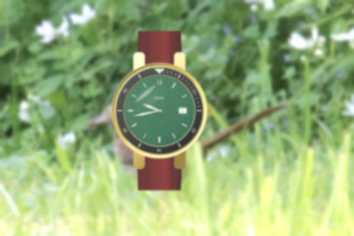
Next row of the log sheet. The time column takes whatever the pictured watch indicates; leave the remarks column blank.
9:43
